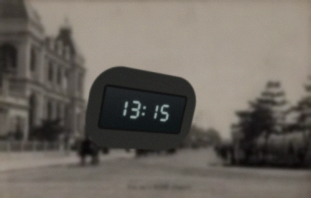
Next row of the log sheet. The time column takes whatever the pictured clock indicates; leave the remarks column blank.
13:15
